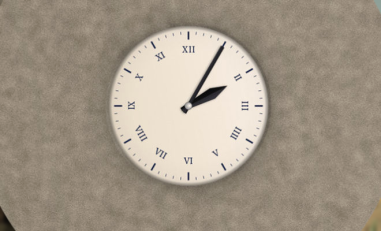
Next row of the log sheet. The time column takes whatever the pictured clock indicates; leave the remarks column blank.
2:05
